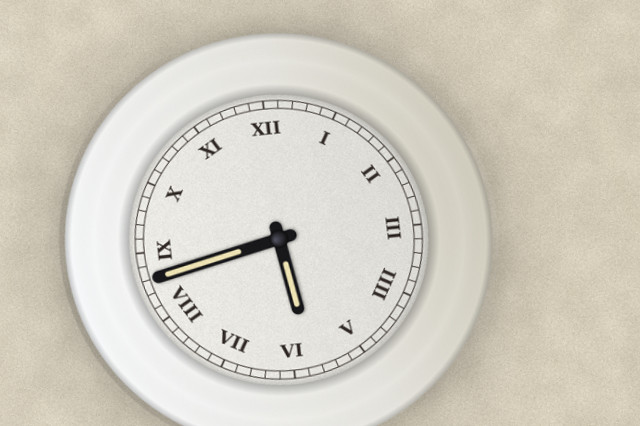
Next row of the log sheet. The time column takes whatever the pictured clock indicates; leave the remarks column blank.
5:43
